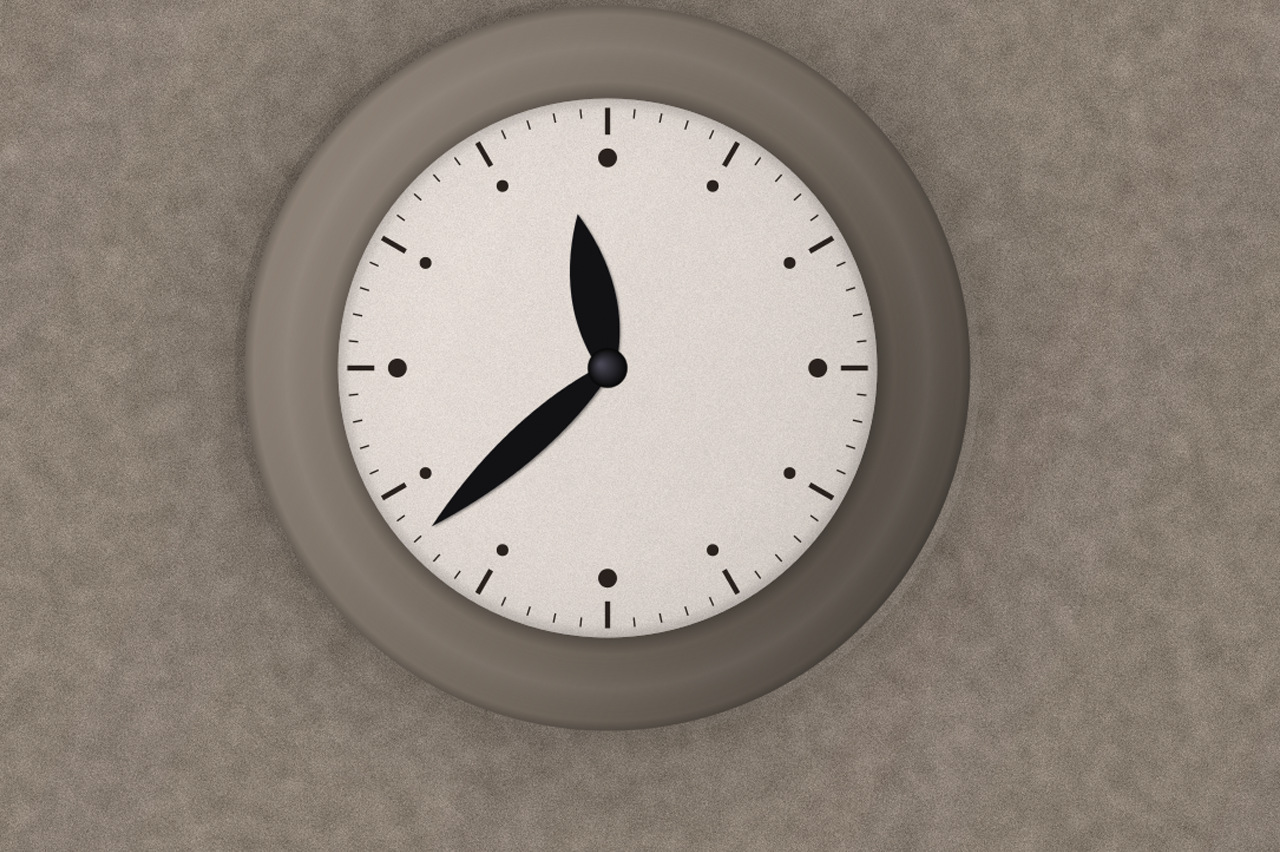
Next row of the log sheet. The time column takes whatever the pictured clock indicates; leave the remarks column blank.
11:38
